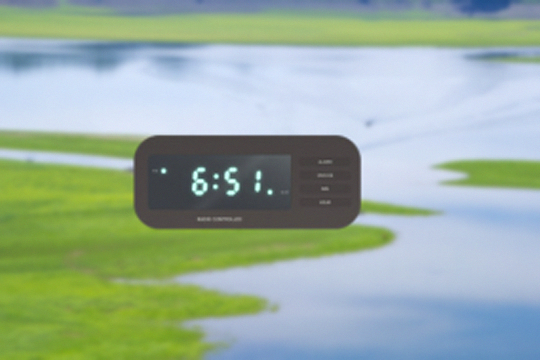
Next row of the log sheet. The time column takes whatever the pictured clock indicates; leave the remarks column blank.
6:51
